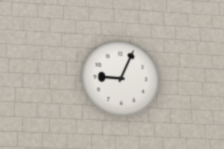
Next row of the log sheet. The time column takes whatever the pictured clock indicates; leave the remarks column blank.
9:04
